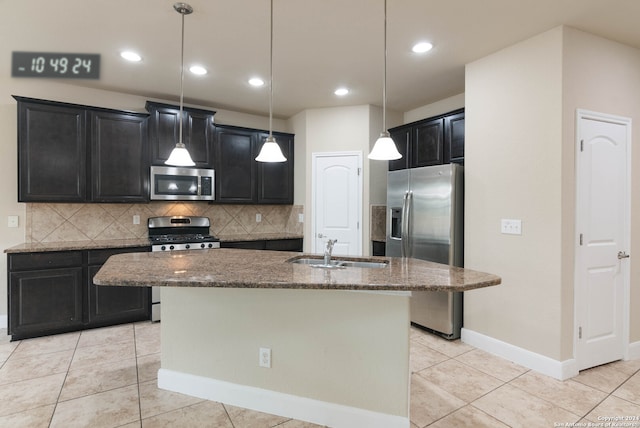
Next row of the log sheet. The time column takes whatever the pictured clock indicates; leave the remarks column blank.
10:49:24
